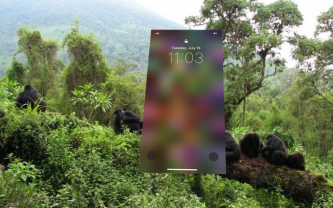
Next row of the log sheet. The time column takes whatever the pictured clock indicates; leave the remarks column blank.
11:03
